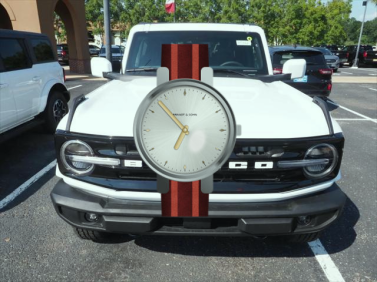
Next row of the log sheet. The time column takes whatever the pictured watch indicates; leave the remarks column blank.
6:53
